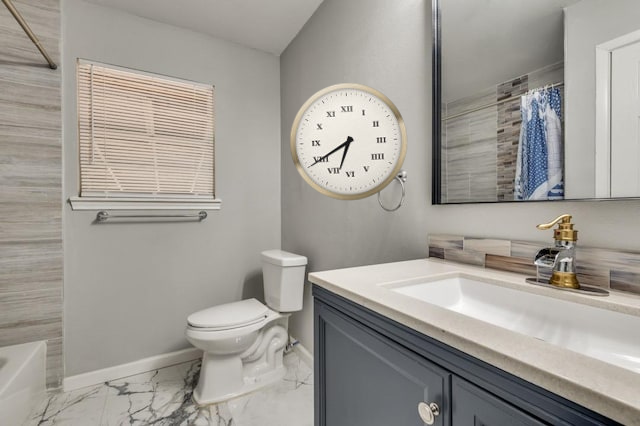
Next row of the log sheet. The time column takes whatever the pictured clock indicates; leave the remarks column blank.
6:40
